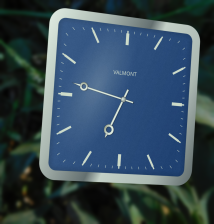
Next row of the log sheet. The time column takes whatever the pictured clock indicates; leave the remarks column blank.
6:47
